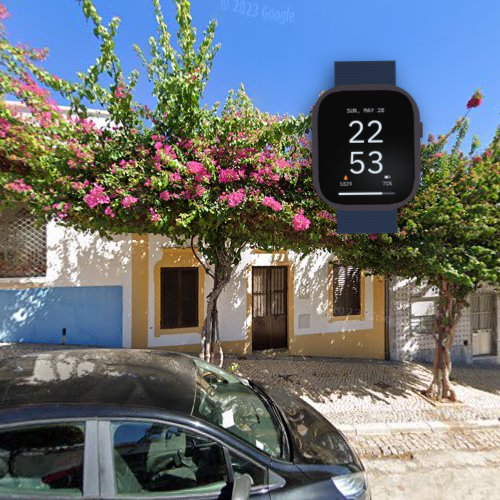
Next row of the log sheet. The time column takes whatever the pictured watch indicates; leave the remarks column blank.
22:53
